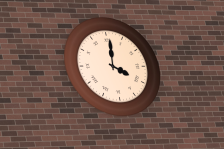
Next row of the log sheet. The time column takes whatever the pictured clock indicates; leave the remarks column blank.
4:01
